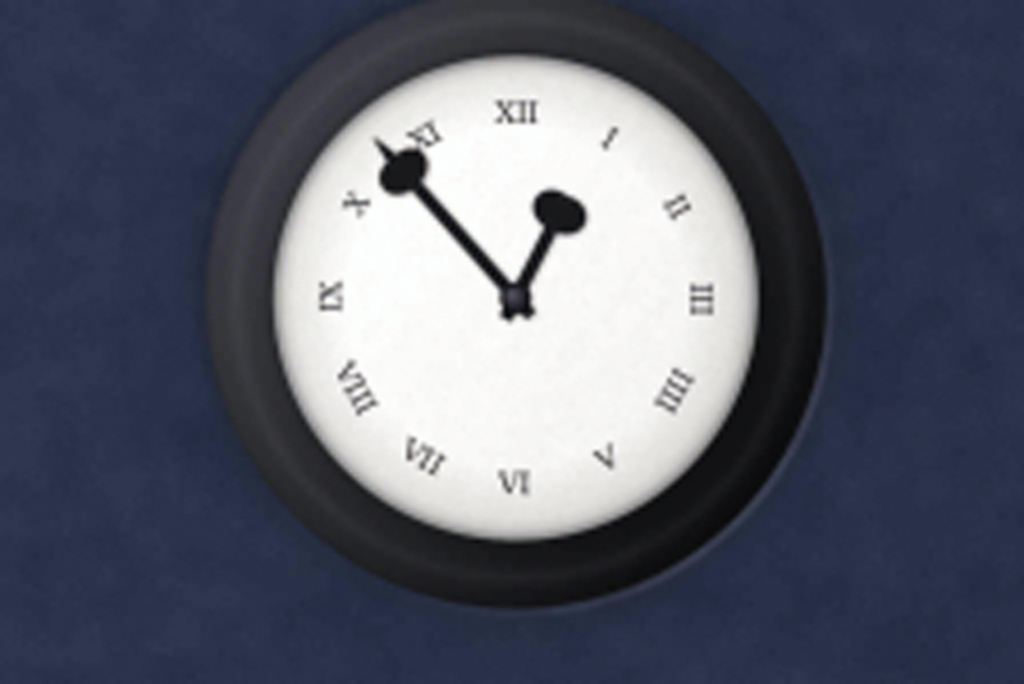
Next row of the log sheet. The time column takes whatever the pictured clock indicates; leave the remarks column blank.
12:53
